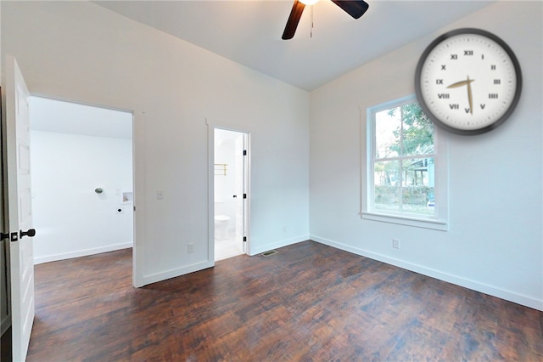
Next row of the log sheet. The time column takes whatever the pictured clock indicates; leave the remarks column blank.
8:29
